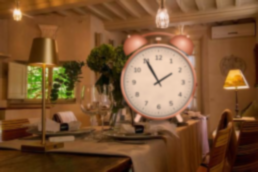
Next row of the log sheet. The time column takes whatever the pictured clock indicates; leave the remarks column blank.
1:55
